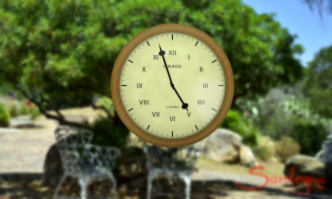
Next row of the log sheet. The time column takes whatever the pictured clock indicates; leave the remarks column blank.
4:57
